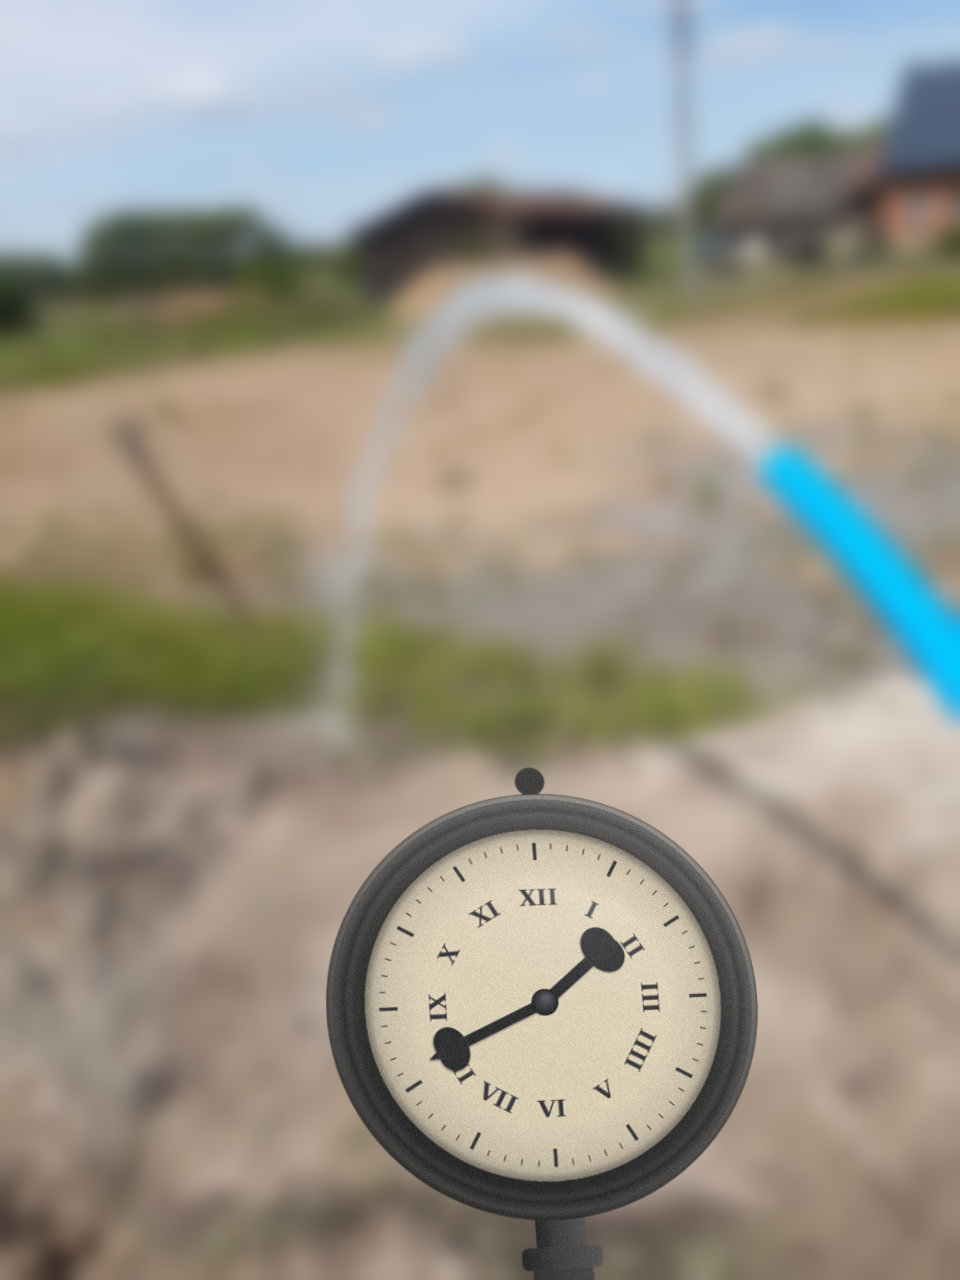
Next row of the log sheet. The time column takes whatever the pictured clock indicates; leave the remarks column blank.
1:41
